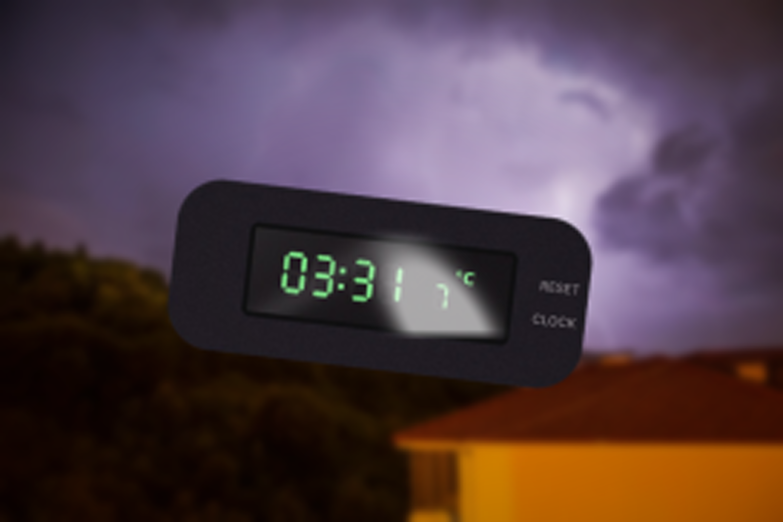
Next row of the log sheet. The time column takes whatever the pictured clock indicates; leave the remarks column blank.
3:31
